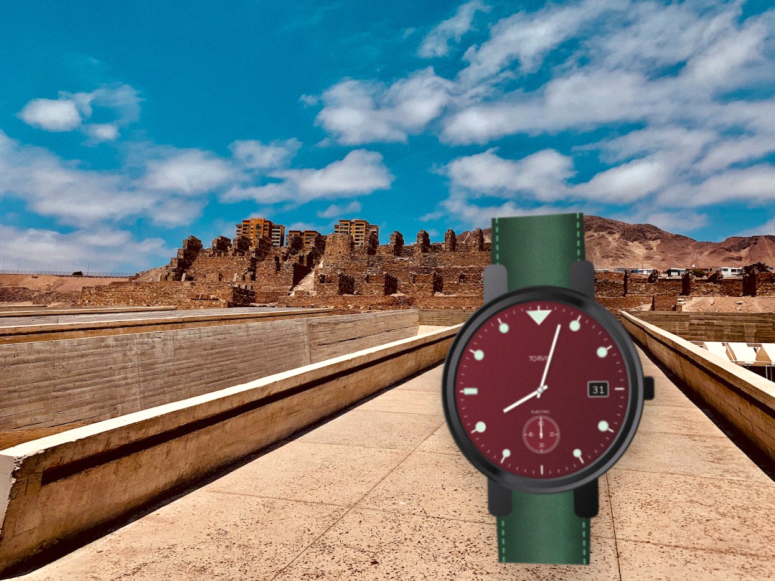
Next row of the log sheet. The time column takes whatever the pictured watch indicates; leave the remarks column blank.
8:03
